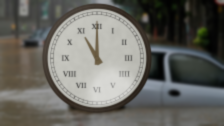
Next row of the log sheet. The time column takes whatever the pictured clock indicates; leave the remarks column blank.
11:00
